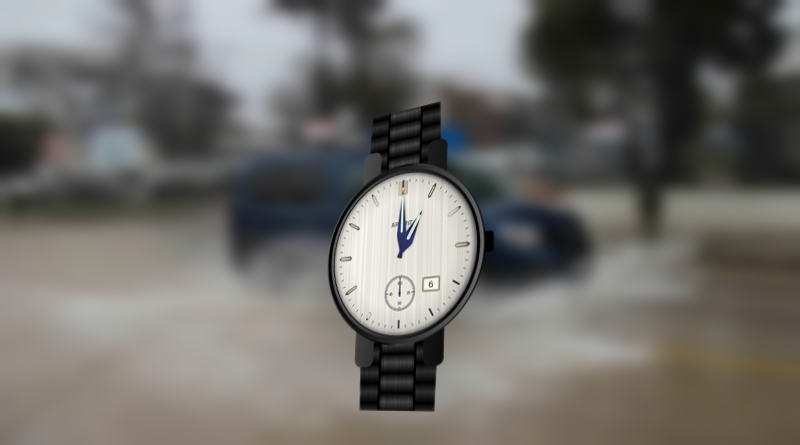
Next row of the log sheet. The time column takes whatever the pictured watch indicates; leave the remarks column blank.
1:00
